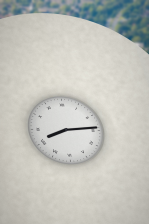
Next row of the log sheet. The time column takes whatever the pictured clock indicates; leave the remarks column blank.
8:14
